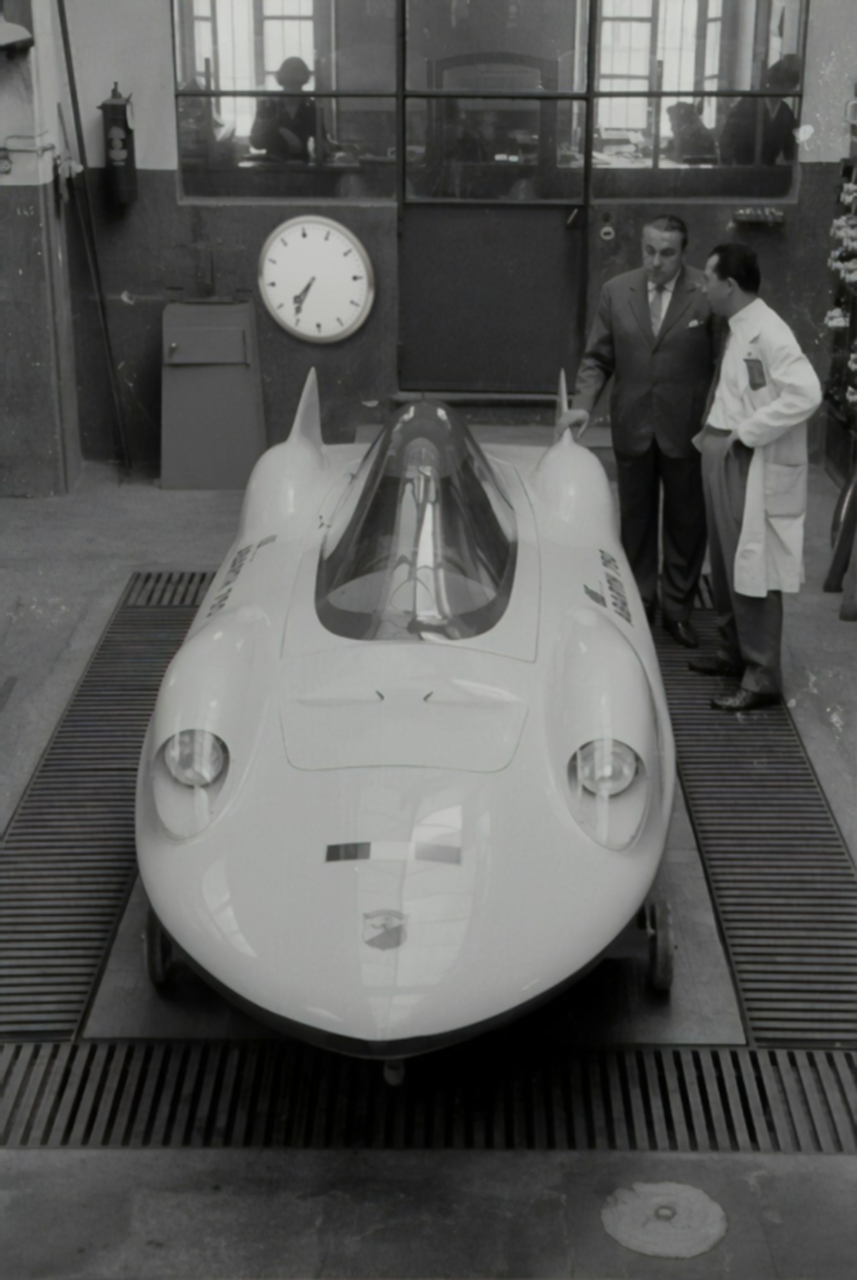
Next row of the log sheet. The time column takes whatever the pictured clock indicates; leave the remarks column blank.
7:36
